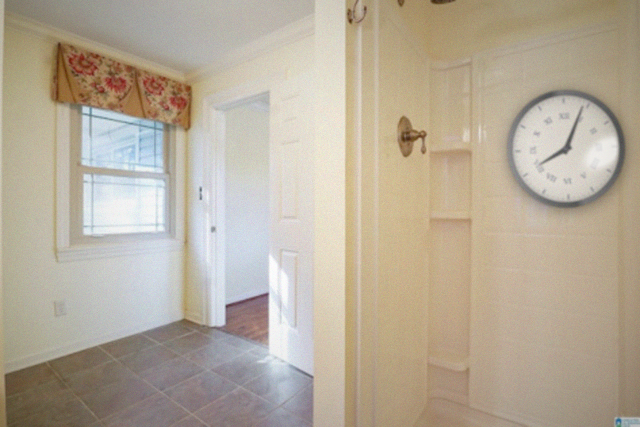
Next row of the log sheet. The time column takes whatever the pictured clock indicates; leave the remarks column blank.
8:04
